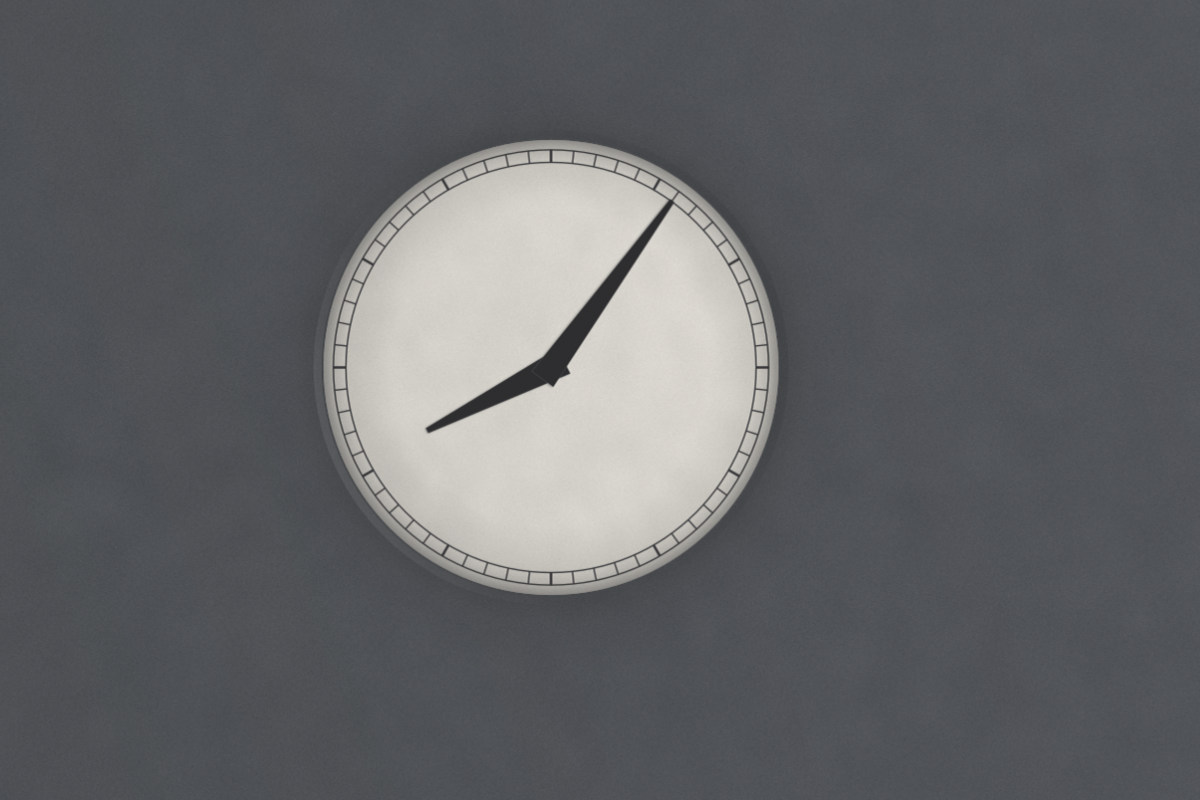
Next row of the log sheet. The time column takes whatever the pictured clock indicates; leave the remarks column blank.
8:06
